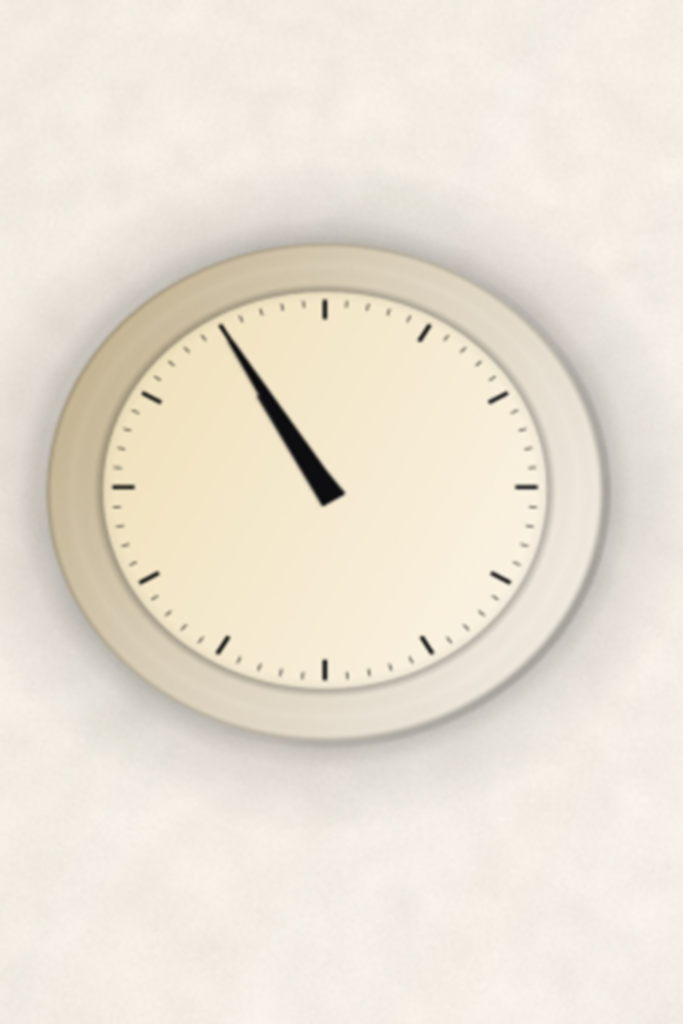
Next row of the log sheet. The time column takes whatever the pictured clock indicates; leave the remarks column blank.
10:55
